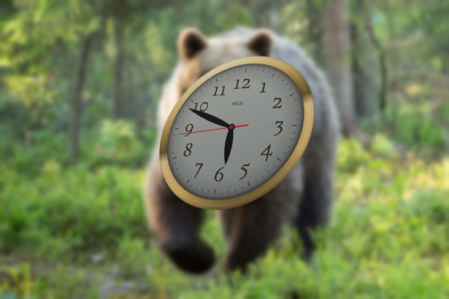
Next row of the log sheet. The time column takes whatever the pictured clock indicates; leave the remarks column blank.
5:48:44
